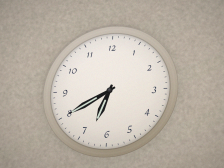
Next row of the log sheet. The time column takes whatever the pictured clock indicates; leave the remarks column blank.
6:40
